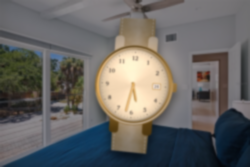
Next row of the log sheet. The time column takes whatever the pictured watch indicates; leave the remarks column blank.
5:32
